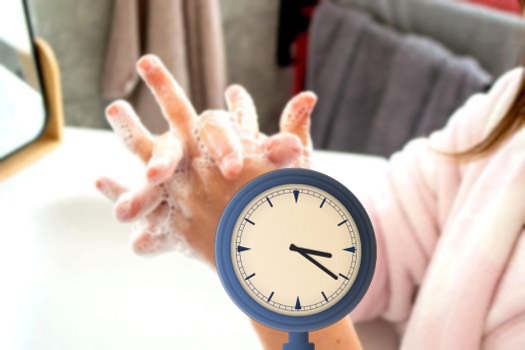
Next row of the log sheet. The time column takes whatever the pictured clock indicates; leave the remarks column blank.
3:21
